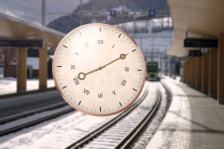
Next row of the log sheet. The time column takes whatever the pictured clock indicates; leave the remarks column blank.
8:10
